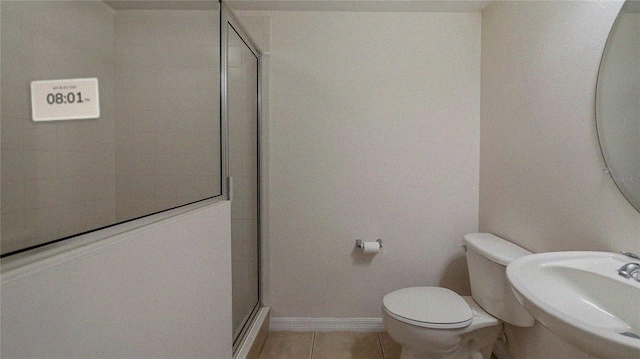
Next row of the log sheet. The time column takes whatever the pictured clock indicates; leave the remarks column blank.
8:01
